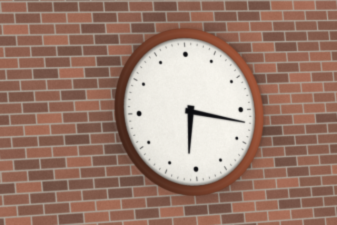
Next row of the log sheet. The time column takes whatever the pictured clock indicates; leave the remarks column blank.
6:17
